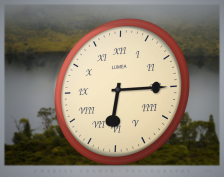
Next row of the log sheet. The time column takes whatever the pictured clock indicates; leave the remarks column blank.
6:15
